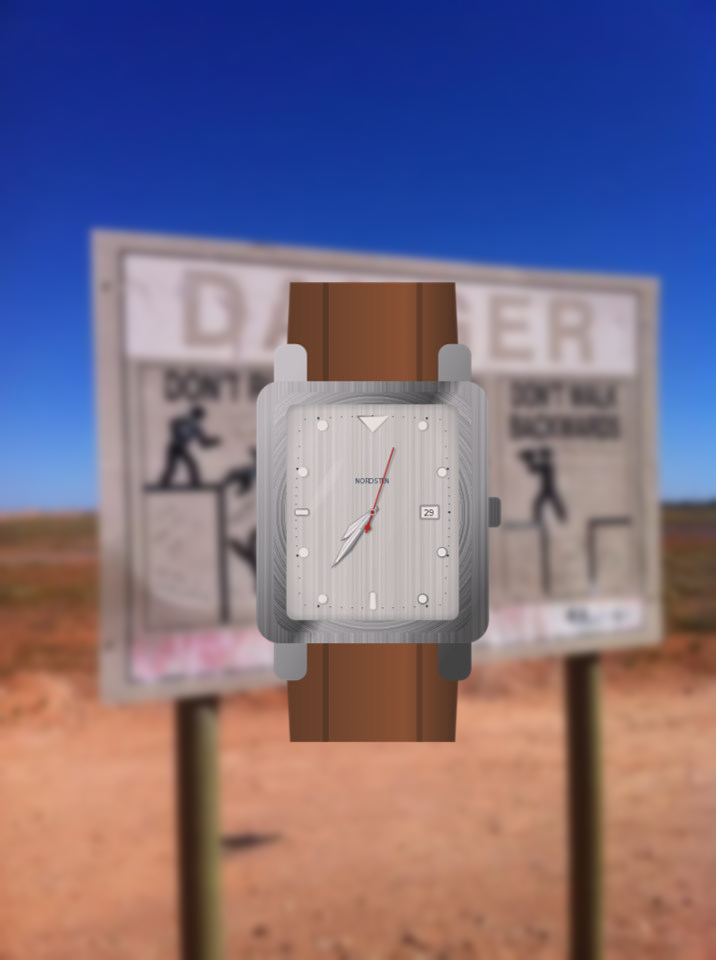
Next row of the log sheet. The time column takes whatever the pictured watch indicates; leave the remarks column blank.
7:36:03
